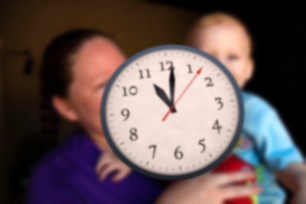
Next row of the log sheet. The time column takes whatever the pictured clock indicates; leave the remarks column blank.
11:01:07
